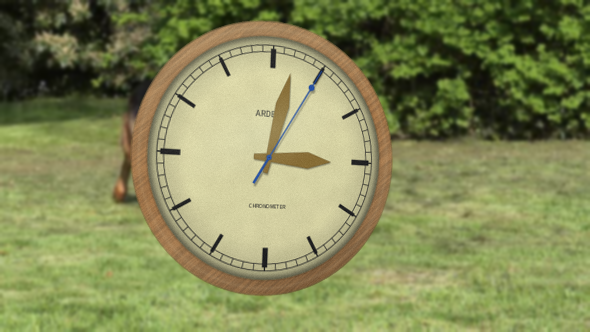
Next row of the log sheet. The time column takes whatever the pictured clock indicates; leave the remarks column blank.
3:02:05
